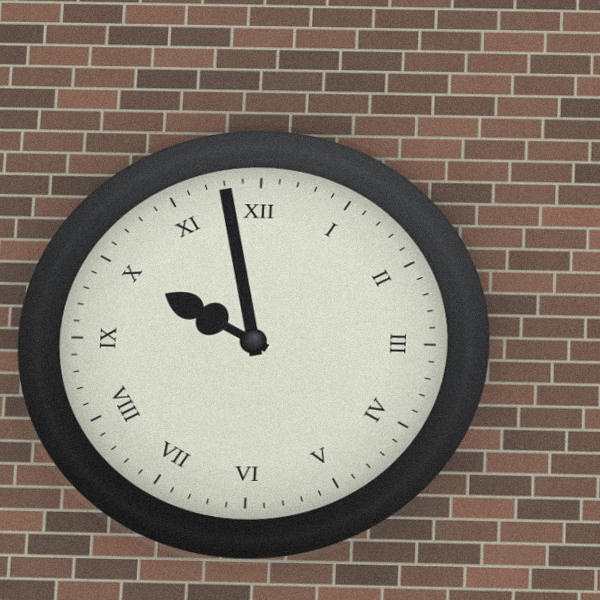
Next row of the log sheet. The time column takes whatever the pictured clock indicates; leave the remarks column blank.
9:58
